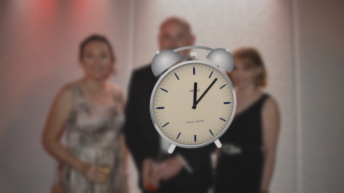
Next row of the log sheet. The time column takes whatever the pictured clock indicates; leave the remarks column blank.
12:07
